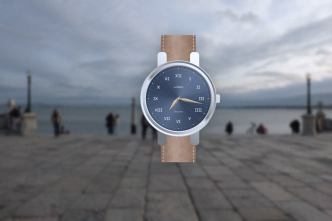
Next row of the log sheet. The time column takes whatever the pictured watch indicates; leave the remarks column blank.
7:17
